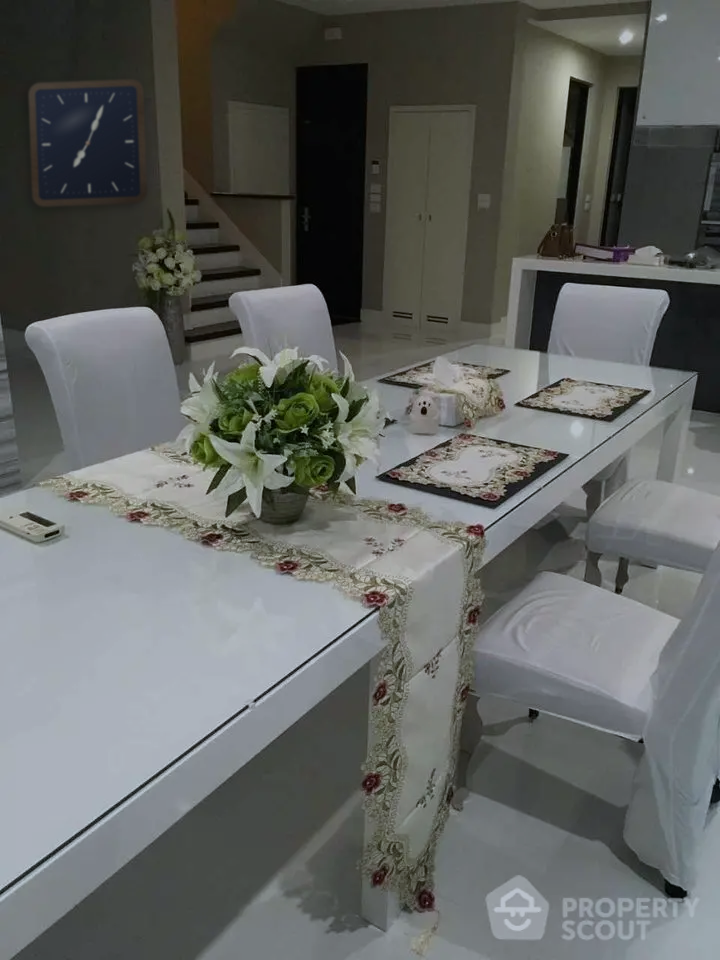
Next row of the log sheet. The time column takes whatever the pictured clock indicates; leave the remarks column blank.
7:04
